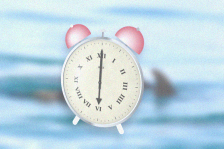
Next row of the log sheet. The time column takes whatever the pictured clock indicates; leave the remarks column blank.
6:00
